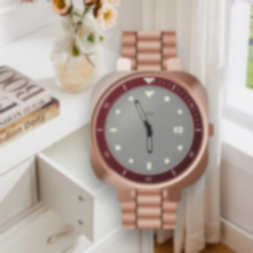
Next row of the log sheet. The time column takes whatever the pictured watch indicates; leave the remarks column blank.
5:56
